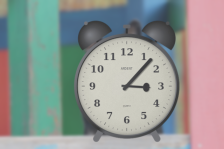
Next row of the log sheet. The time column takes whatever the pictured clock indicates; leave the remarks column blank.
3:07
